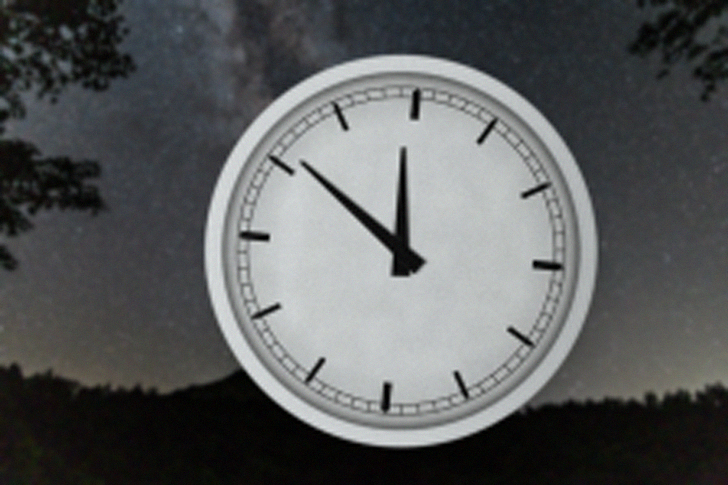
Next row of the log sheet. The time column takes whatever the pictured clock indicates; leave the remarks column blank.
11:51
